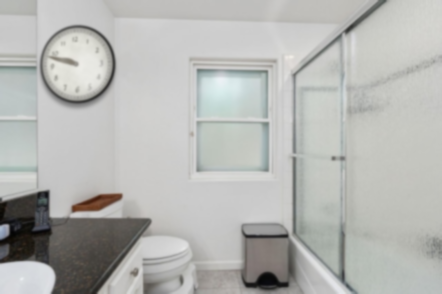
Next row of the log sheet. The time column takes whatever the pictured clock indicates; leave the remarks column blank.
9:48
